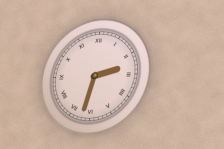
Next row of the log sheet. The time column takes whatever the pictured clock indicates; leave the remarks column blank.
2:32
